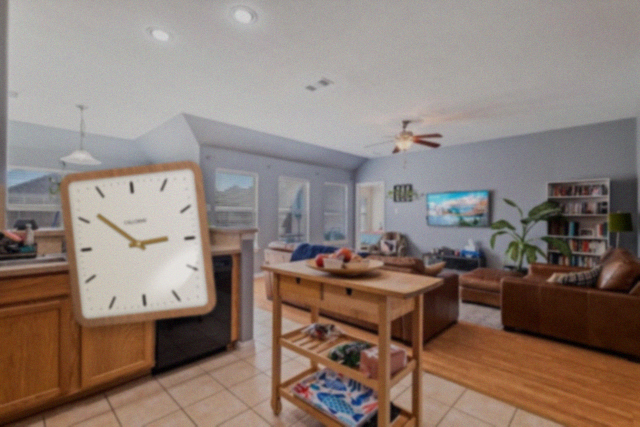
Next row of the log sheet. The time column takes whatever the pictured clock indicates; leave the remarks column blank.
2:52
